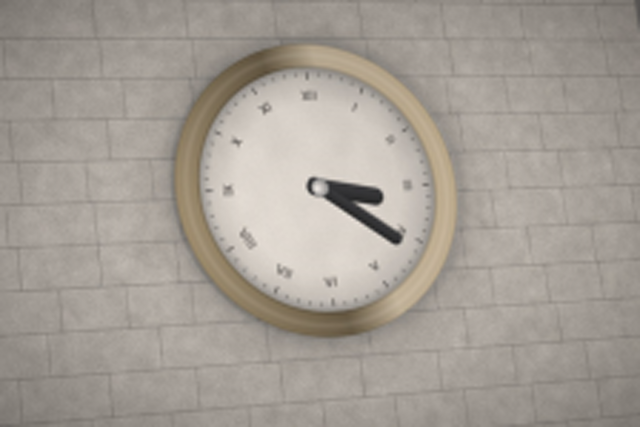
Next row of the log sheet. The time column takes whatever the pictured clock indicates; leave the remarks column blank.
3:21
